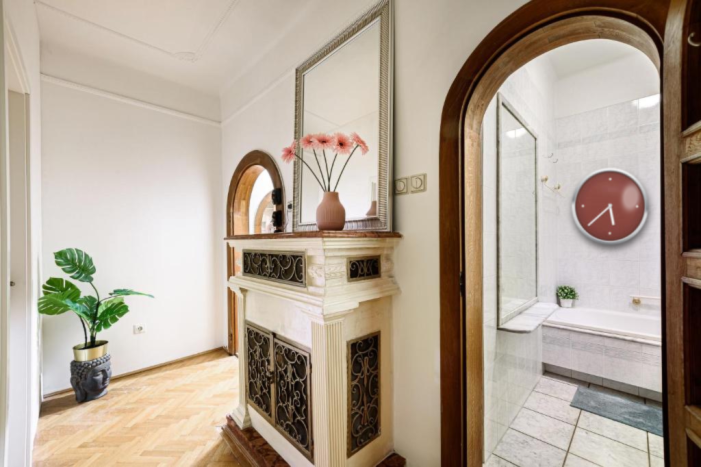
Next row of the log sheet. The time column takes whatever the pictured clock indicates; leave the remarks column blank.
5:38
